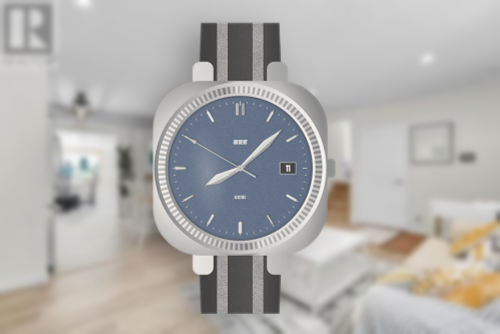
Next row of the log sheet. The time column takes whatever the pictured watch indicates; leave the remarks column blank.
8:07:50
